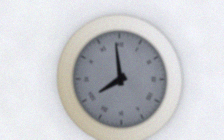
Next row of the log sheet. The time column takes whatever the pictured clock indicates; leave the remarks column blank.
7:59
